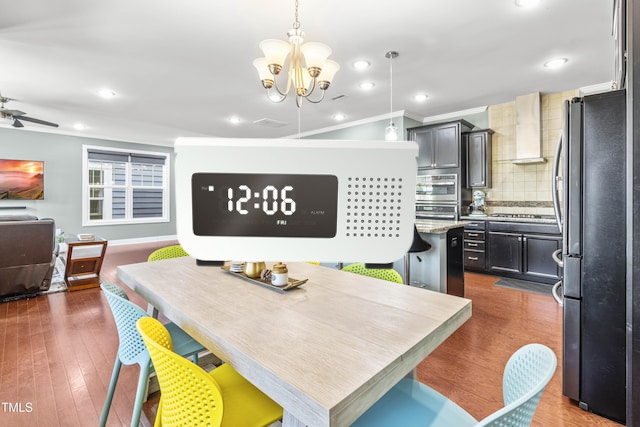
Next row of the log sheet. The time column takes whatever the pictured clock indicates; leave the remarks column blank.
12:06
